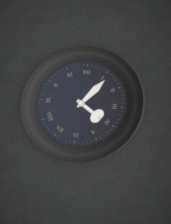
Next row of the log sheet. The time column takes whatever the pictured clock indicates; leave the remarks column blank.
4:06
